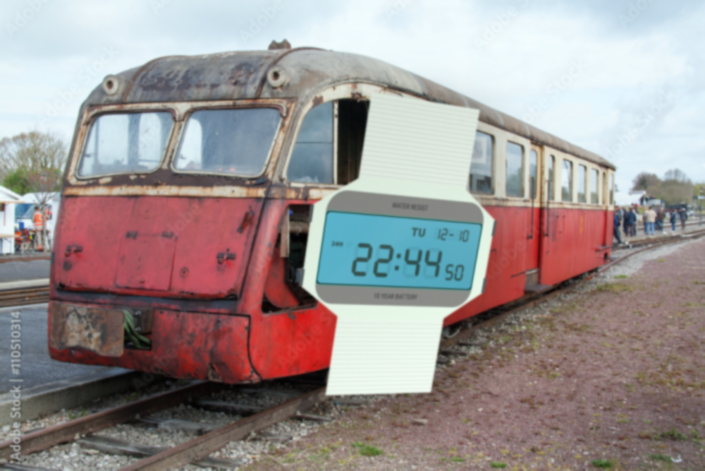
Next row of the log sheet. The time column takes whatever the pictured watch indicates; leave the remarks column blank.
22:44:50
